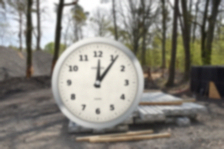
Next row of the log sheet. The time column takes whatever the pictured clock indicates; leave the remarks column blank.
12:06
